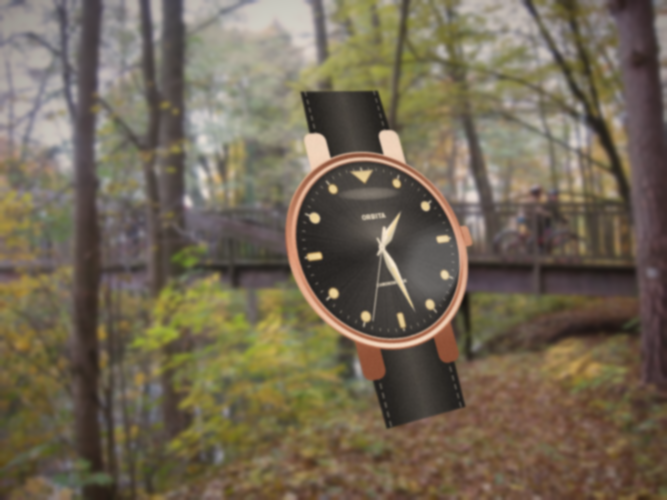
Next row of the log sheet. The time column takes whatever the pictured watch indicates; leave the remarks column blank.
1:27:34
